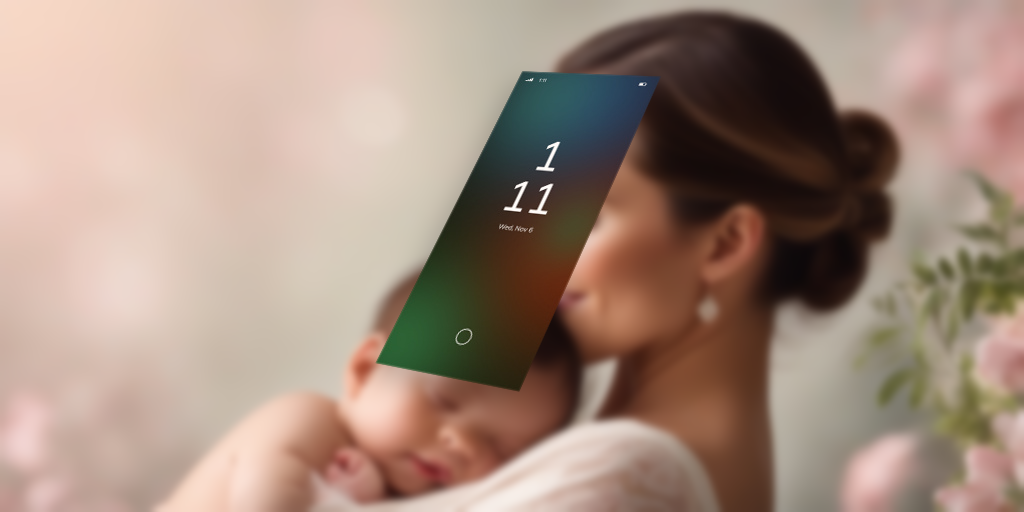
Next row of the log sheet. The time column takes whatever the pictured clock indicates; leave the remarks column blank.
1:11
